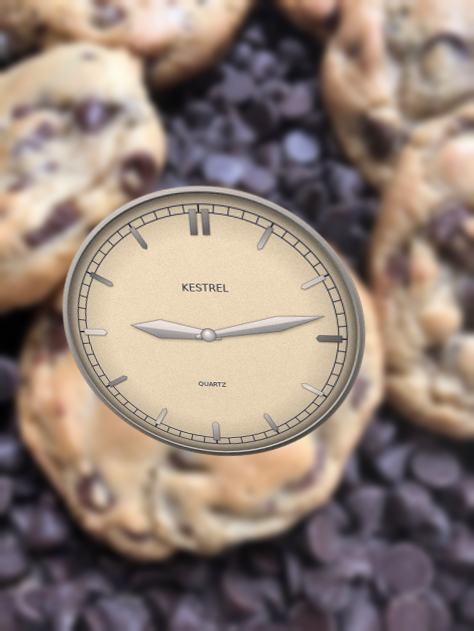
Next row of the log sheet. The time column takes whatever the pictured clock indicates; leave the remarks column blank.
9:13
